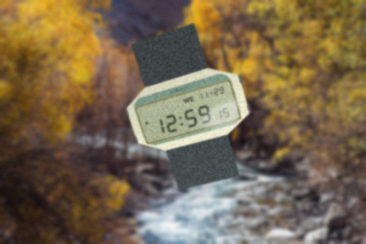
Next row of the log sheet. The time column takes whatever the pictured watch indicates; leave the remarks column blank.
12:59
